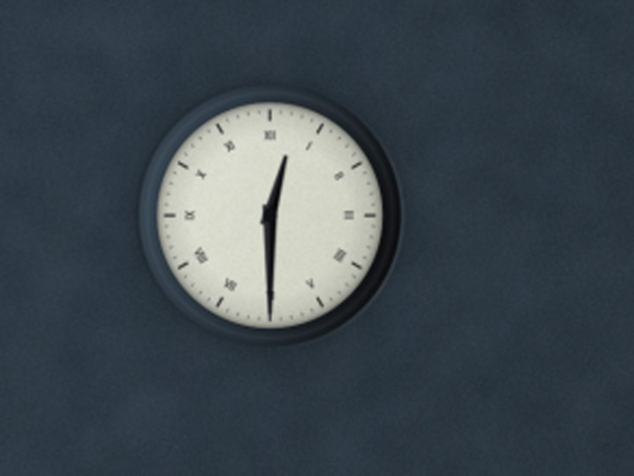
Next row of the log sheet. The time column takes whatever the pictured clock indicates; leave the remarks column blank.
12:30
